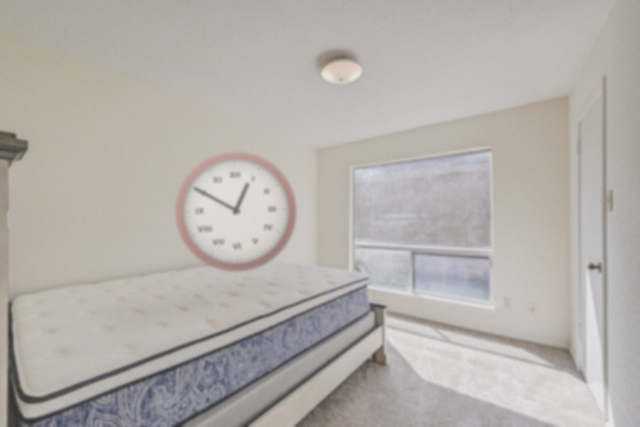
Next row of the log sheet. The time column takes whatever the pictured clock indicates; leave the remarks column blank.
12:50
